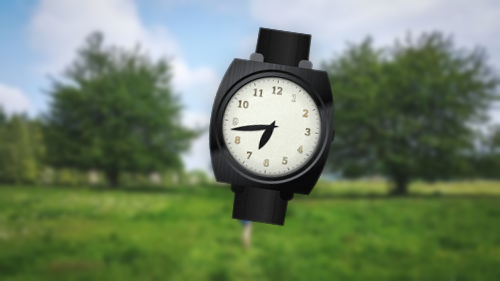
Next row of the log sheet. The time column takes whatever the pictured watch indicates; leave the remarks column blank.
6:43
